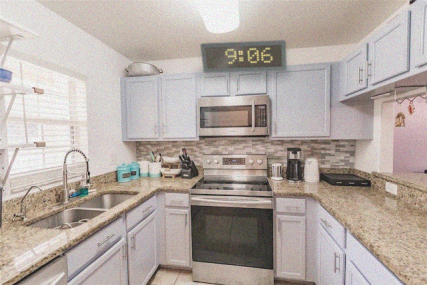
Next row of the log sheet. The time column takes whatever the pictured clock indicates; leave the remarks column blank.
9:06
